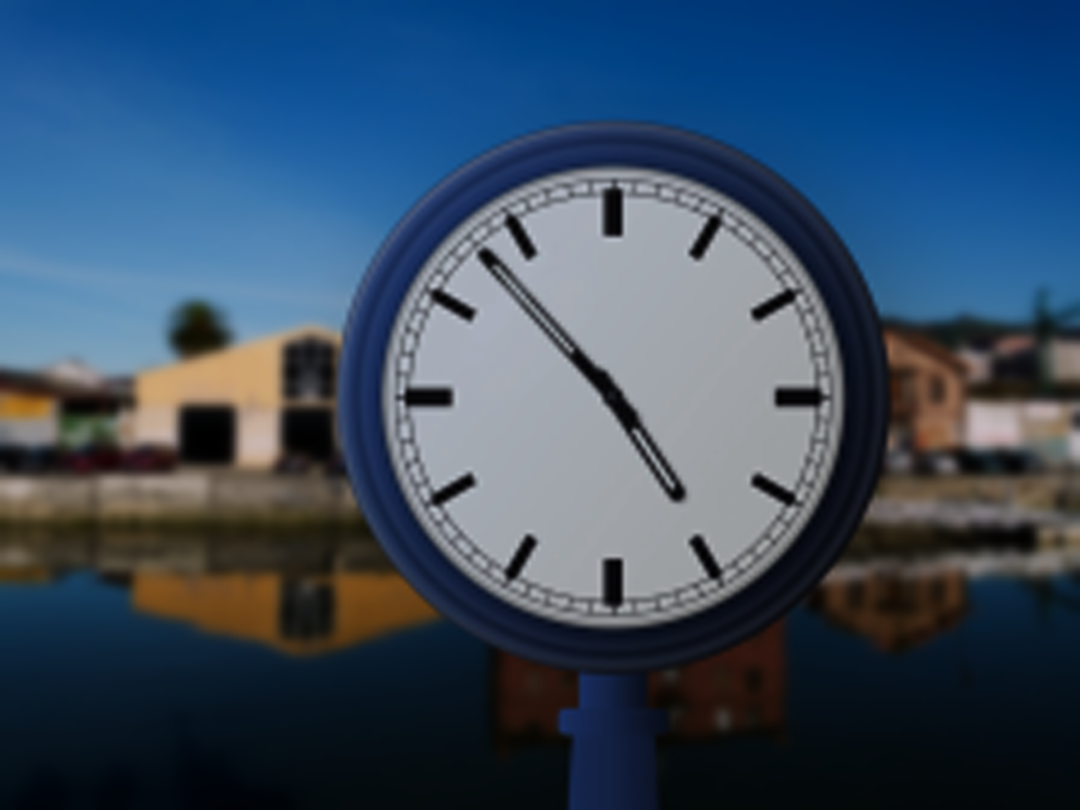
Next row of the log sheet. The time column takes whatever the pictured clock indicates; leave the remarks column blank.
4:53
